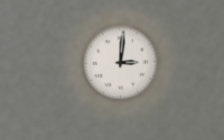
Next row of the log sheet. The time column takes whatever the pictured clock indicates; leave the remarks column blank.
3:01
